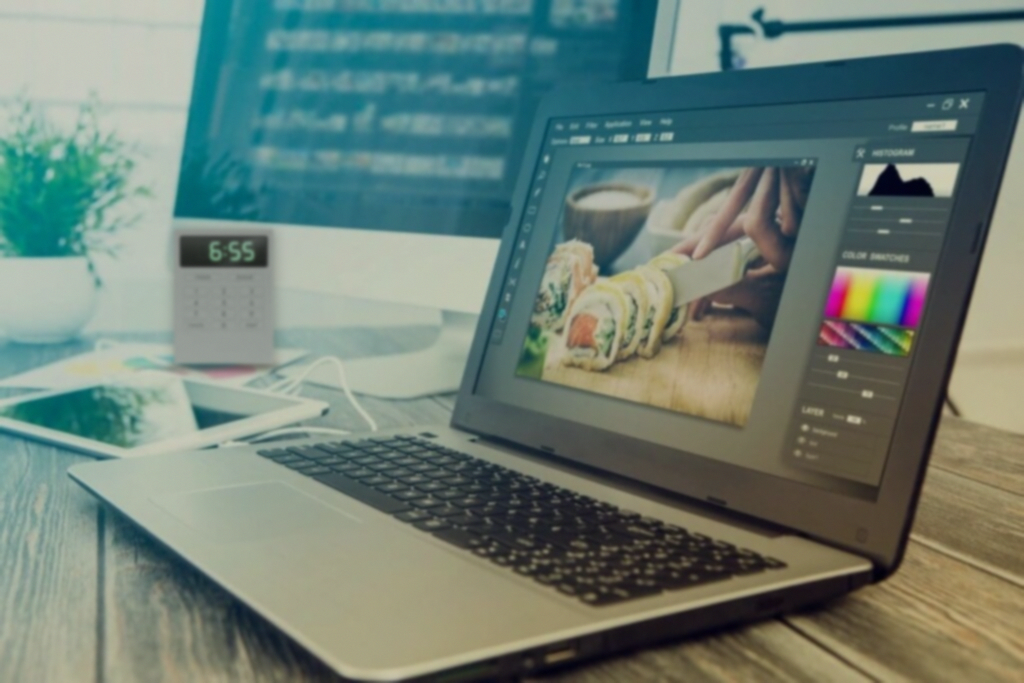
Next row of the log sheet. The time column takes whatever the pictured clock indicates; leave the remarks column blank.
6:55
